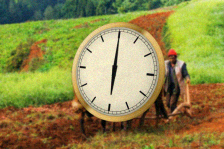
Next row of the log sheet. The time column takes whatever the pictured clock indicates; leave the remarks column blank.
6:00
